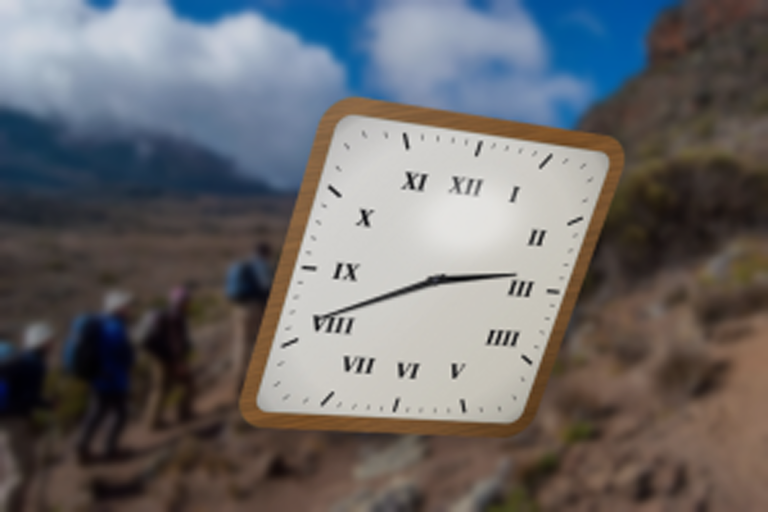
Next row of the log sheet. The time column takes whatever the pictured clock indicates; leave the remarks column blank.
2:41
